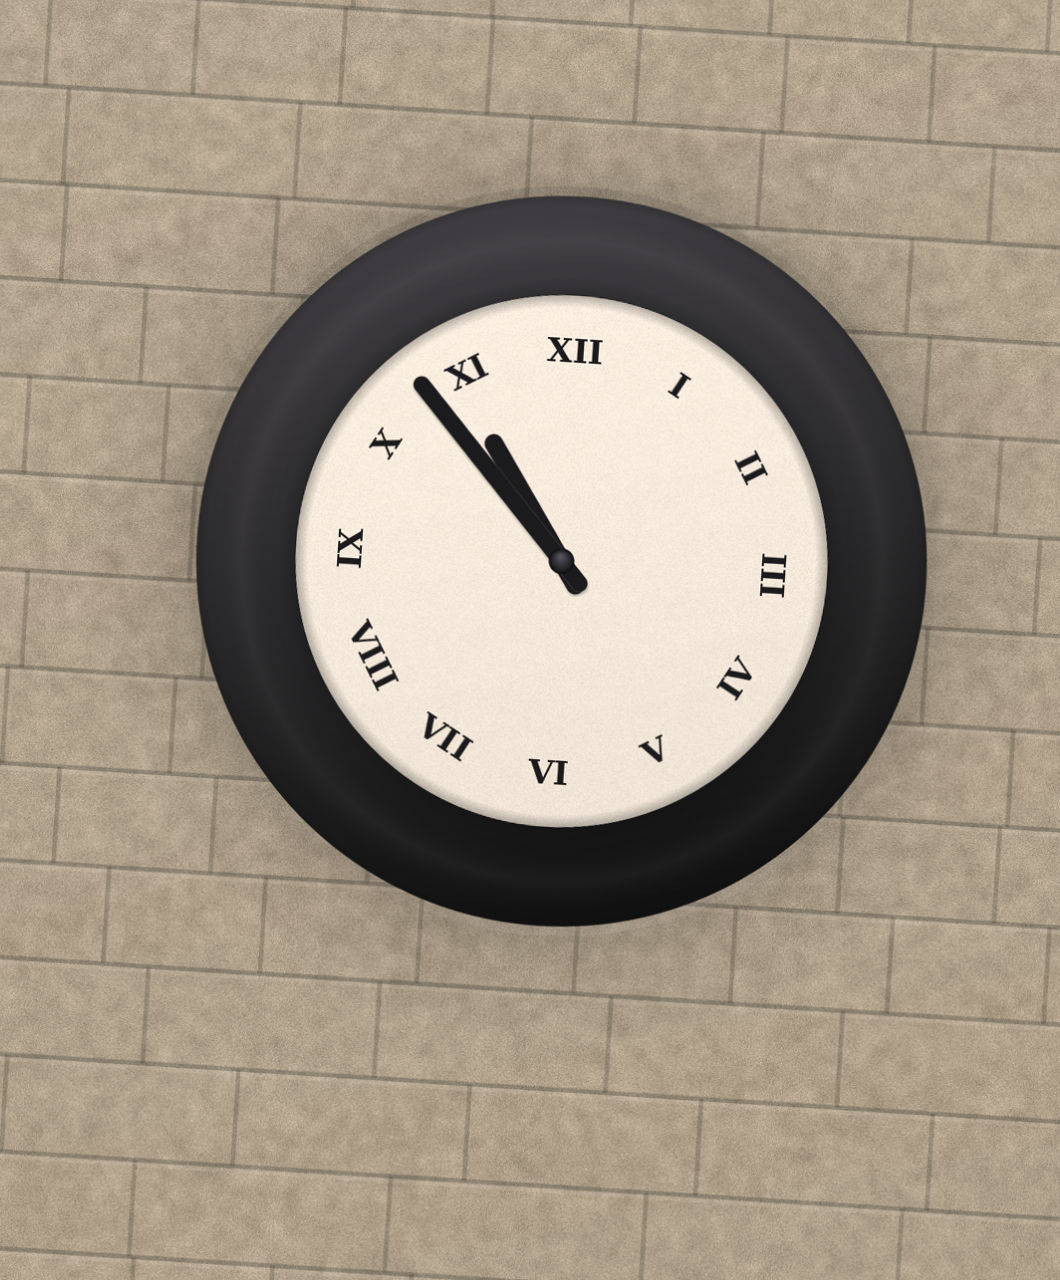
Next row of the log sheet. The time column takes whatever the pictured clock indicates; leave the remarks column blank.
10:53
